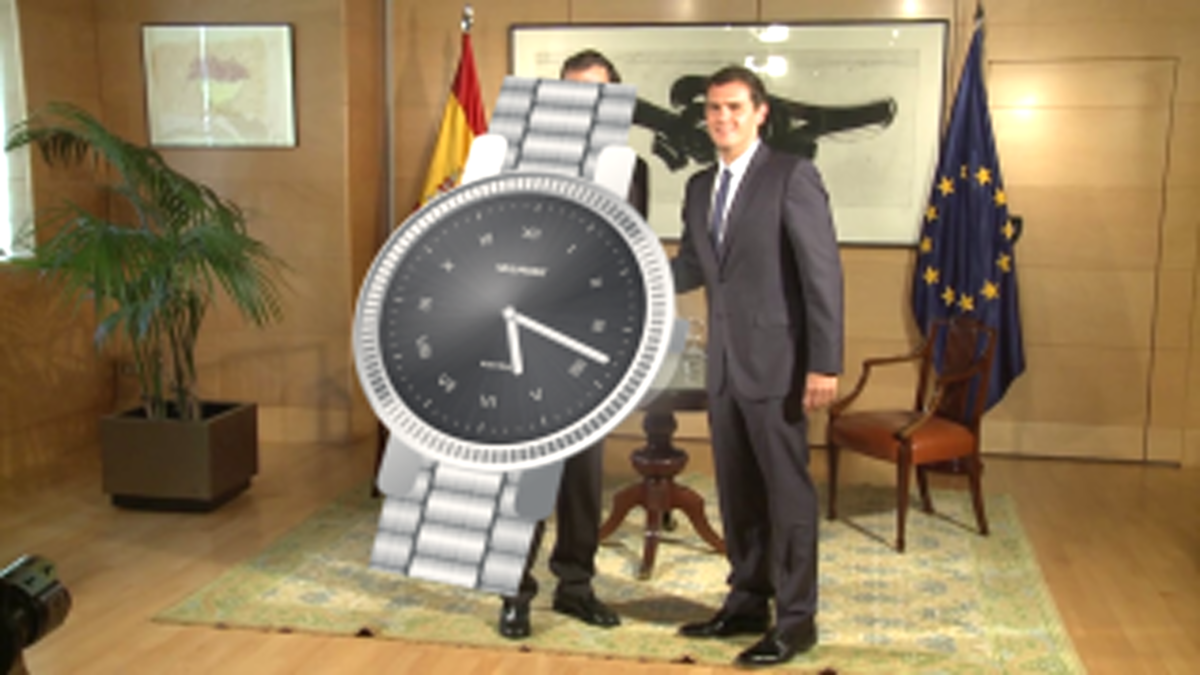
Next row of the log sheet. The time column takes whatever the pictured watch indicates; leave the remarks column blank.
5:18
